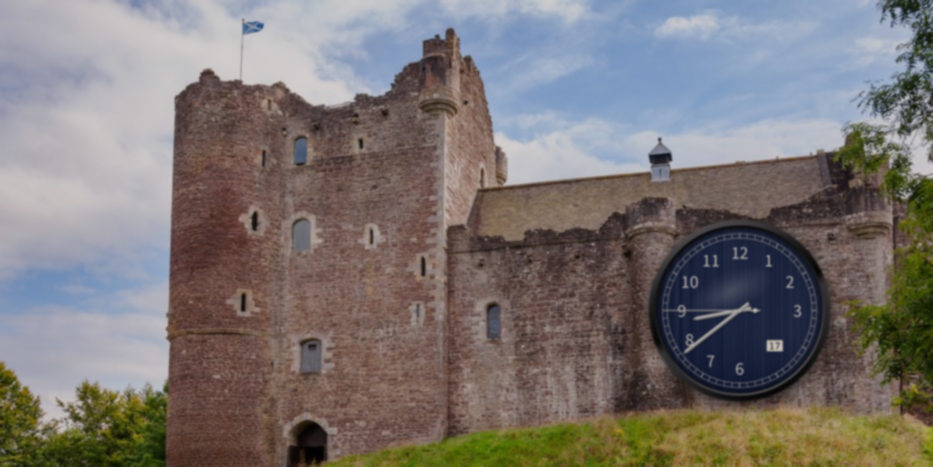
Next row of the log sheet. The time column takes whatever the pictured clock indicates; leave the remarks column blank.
8:38:45
